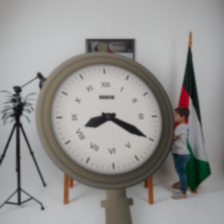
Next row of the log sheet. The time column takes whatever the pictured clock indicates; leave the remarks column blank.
8:20
